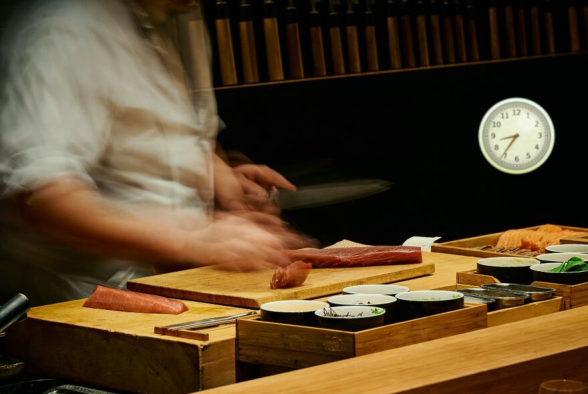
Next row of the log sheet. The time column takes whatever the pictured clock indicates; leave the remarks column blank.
8:36
